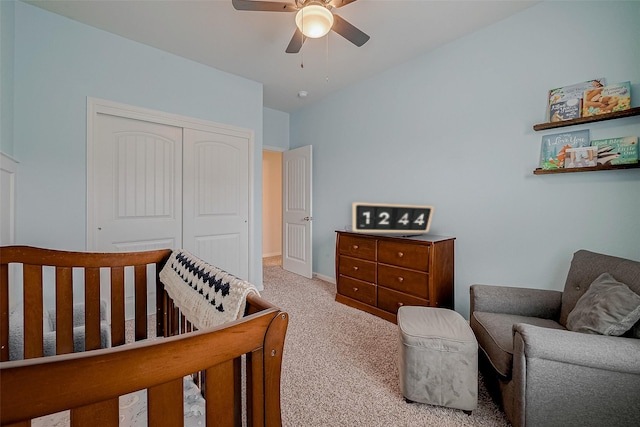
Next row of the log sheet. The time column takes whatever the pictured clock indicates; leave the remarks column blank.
12:44
